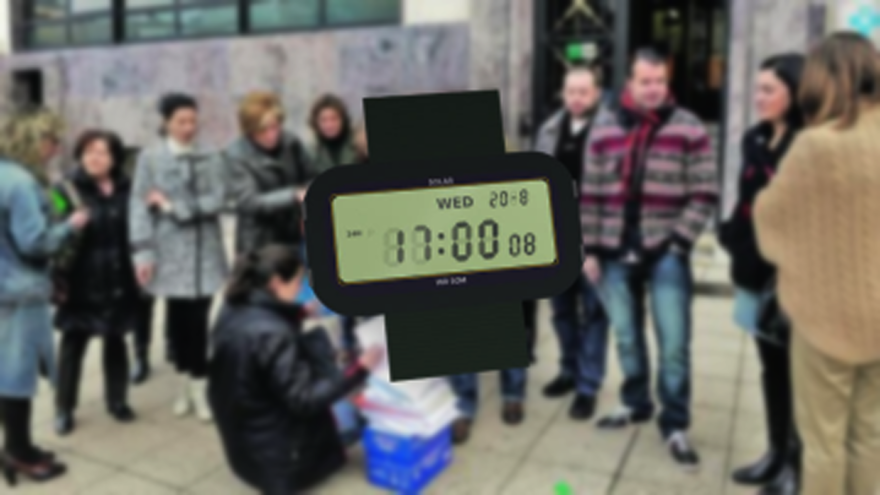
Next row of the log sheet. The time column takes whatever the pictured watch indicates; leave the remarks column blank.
17:00:08
